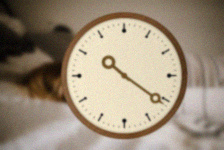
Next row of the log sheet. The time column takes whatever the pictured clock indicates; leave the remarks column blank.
10:21
